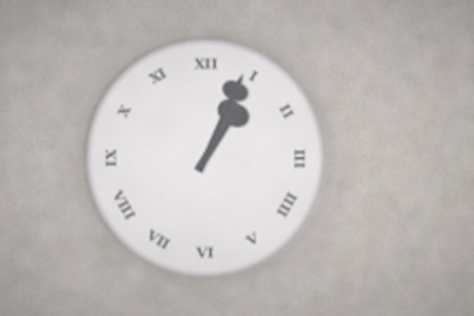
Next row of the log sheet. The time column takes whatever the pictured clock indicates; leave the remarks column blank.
1:04
